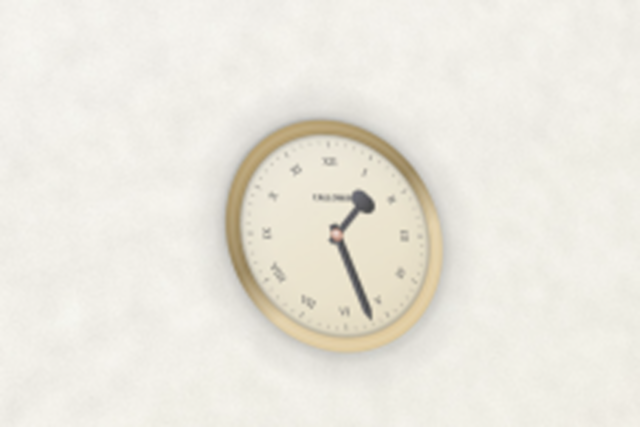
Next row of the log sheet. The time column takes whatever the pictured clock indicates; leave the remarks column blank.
1:27
